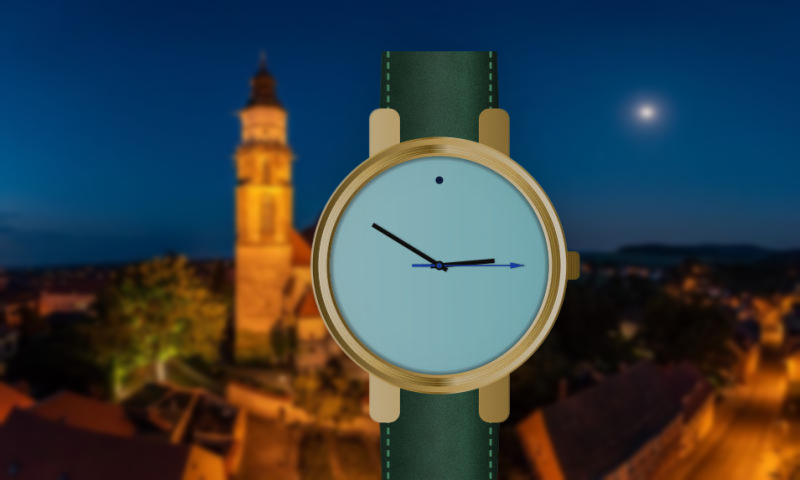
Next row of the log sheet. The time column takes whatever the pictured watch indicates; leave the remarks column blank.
2:50:15
